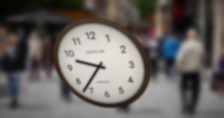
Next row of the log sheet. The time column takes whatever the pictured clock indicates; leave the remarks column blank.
9:37
